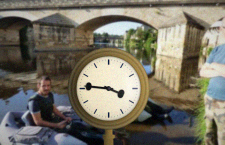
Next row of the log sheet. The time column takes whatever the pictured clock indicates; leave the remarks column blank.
3:46
